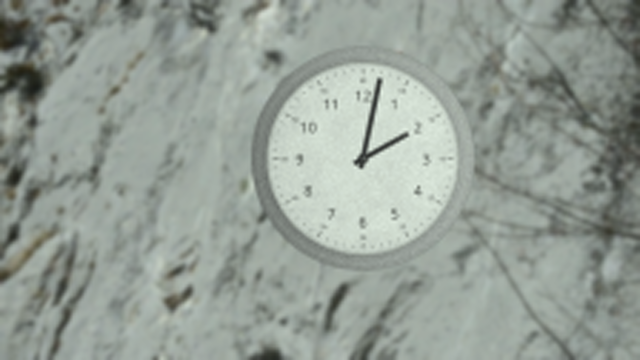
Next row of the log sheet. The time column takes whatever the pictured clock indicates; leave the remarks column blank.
2:02
